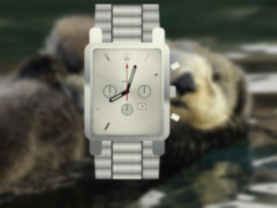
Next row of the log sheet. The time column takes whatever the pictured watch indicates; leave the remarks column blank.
8:03
